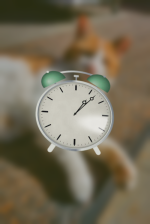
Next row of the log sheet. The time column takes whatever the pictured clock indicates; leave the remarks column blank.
1:07
